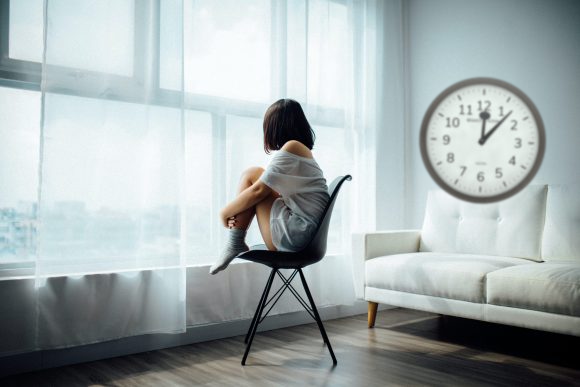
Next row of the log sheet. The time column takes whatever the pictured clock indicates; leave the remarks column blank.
12:07
